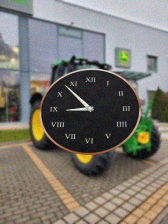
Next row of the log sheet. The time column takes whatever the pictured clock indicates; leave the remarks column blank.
8:53
